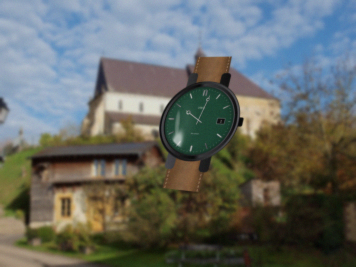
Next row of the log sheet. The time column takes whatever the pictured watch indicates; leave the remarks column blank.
10:02
